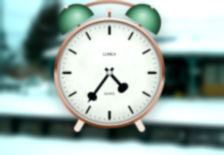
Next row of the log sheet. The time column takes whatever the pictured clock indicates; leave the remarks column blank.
4:36
